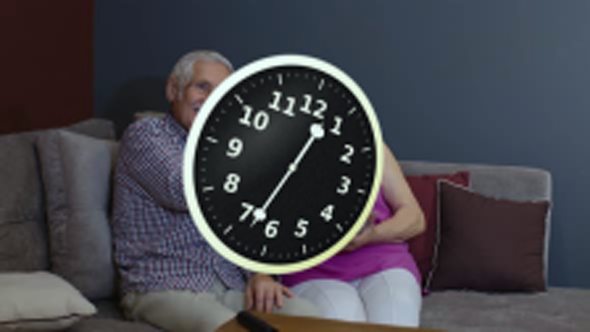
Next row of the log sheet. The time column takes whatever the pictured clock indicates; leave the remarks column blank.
12:33
